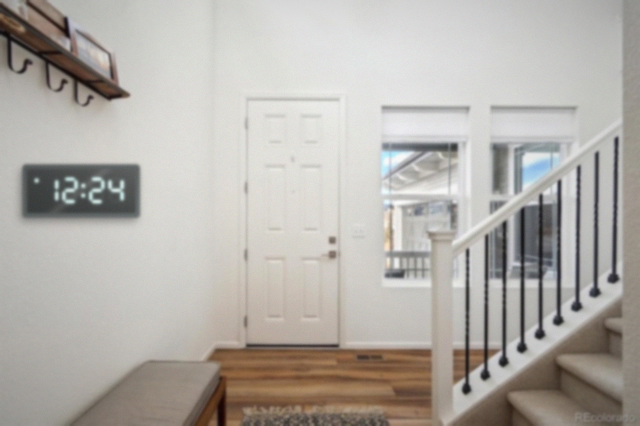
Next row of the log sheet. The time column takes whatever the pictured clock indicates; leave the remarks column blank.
12:24
